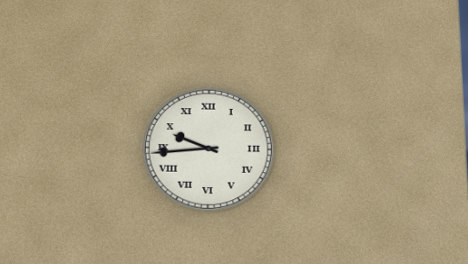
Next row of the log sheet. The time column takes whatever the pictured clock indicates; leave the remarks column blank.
9:44
